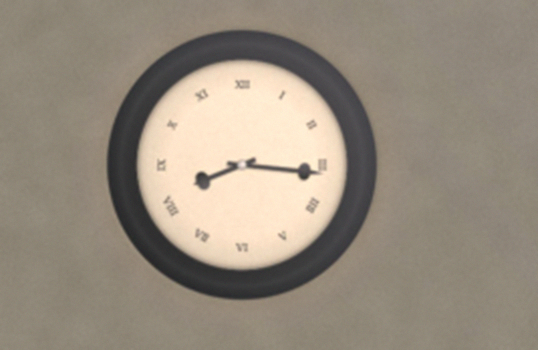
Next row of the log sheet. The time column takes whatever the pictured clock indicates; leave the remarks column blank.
8:16
